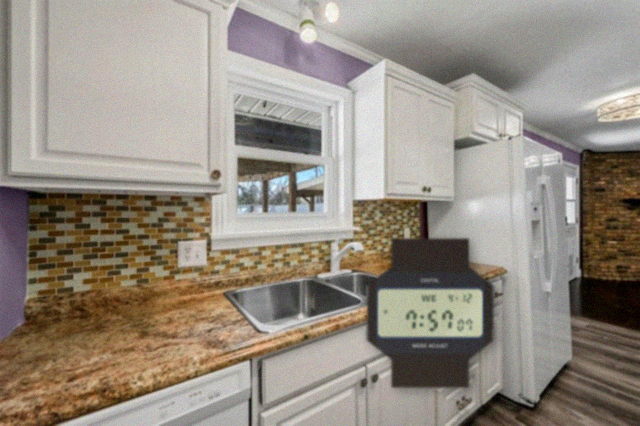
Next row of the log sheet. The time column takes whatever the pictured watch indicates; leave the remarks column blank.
7:57:07
